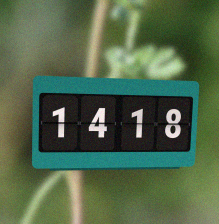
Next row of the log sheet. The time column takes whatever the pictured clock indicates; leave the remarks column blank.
14:18
